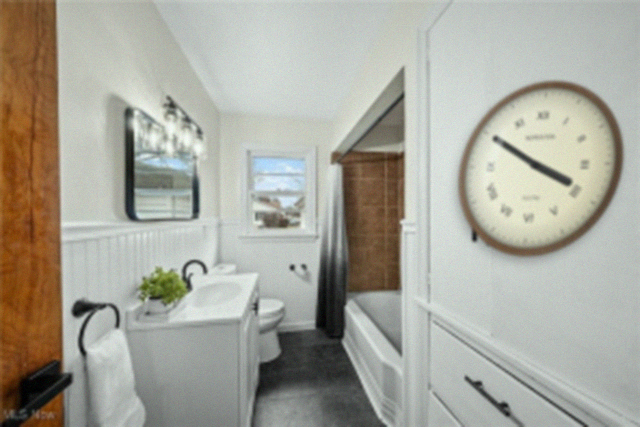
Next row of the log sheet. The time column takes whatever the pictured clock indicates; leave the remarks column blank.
3:50
